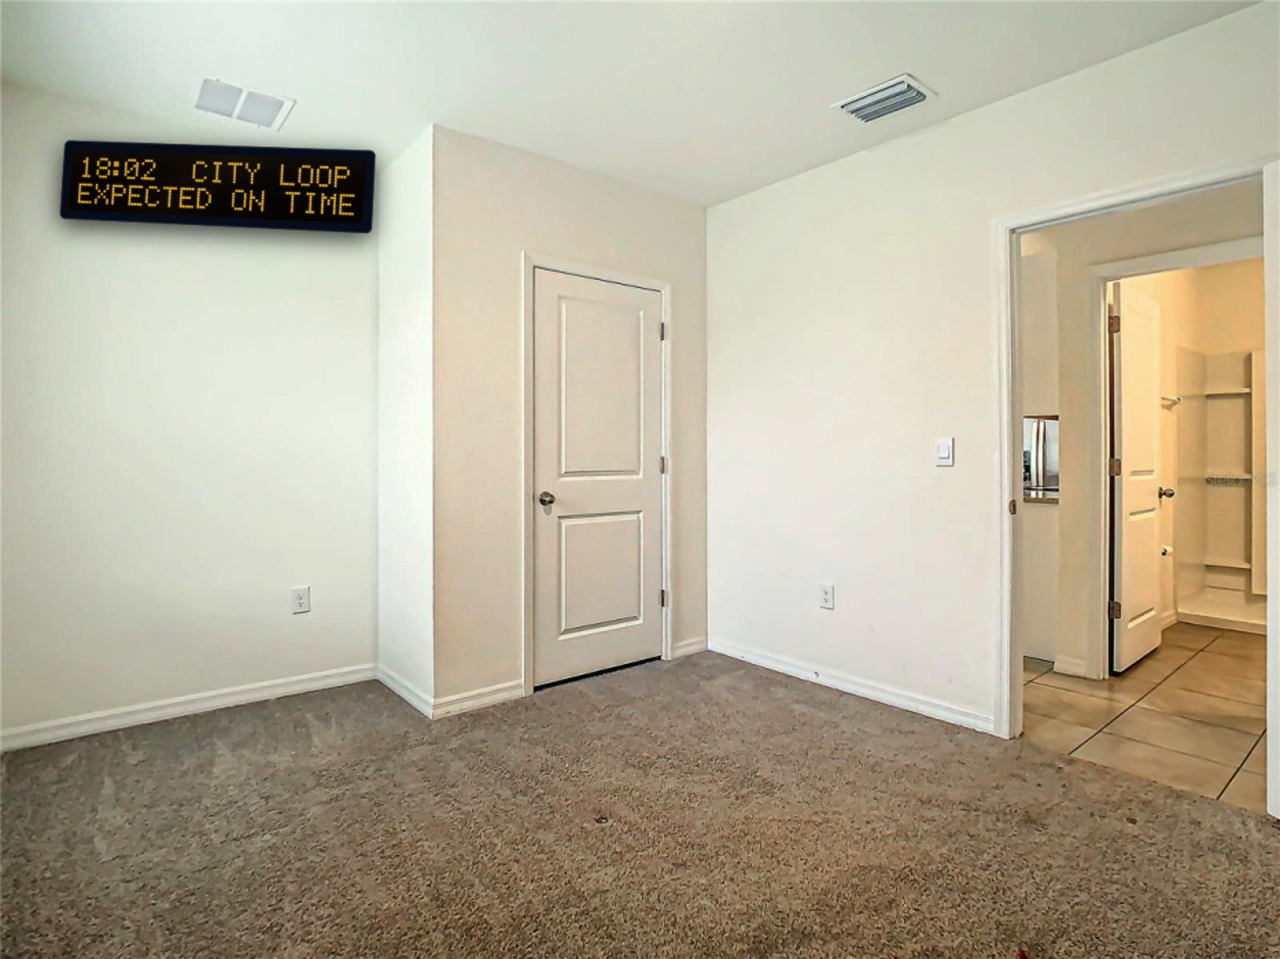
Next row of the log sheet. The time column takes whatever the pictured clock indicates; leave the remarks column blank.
18:02
